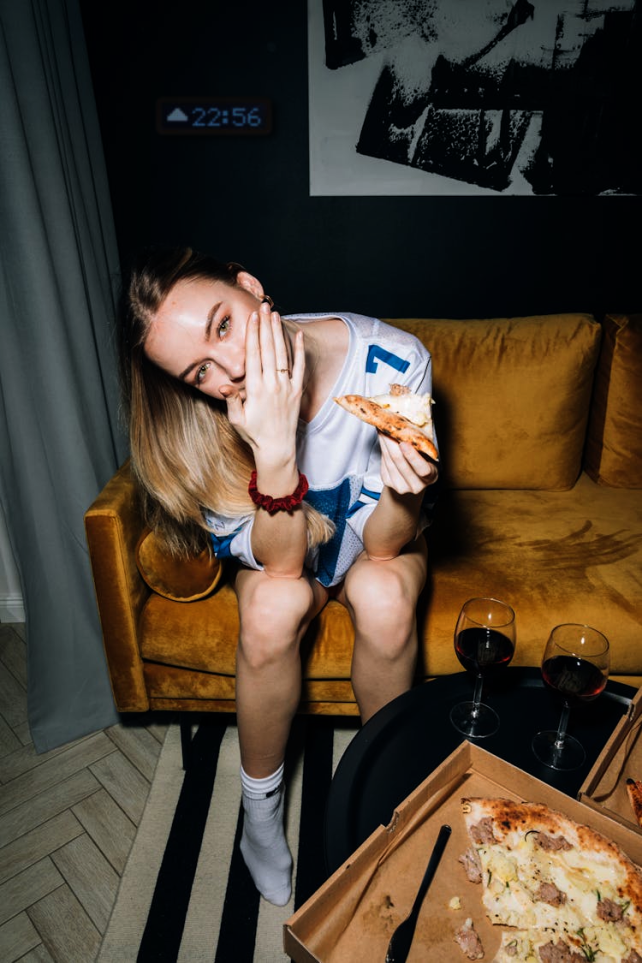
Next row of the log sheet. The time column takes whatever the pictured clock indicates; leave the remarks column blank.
22:56
